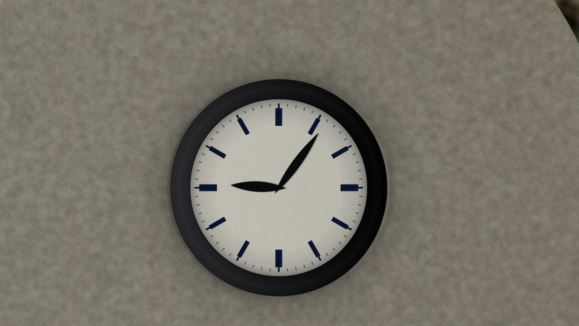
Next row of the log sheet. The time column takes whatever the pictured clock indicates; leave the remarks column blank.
9:06
